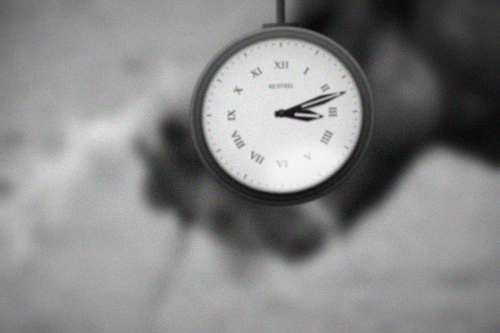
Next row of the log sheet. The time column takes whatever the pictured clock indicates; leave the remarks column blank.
3:12
